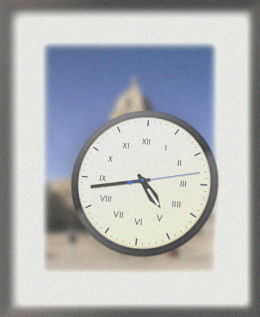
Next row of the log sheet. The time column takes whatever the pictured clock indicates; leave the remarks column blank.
4:43:13
